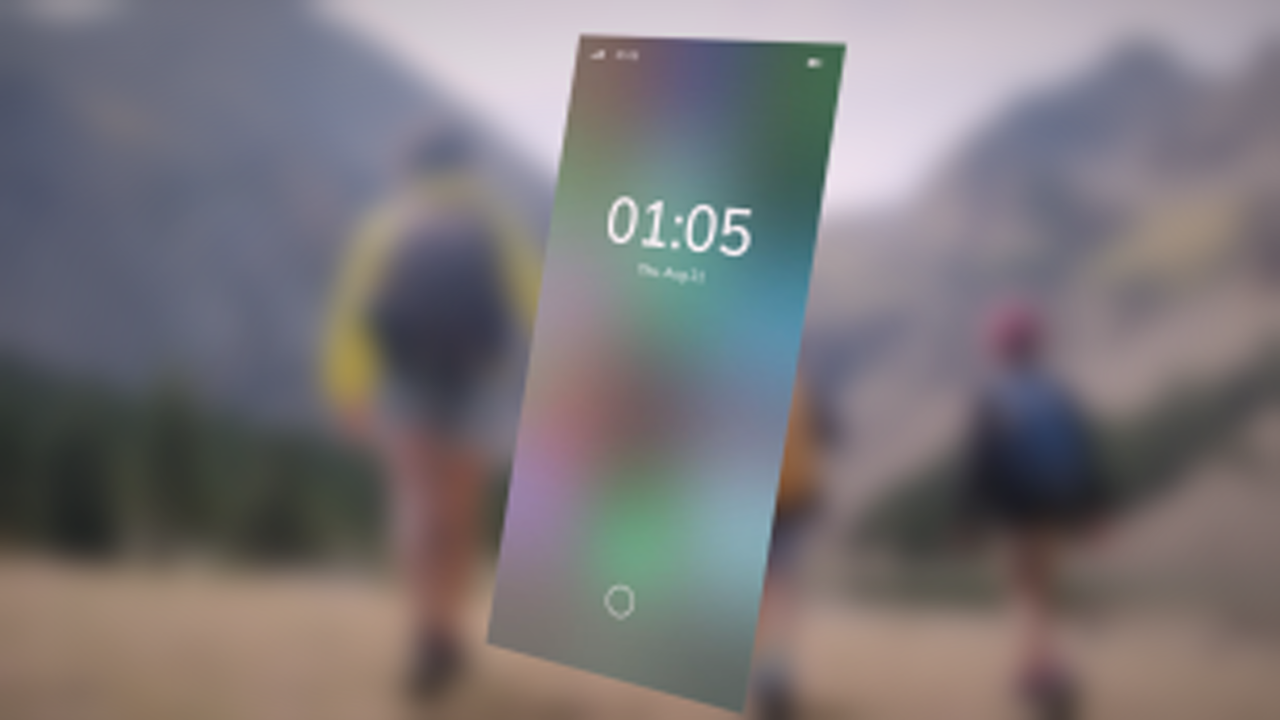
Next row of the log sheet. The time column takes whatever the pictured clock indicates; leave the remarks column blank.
1:05
